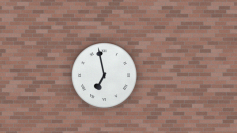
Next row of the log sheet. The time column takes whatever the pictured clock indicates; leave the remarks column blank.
6:58
